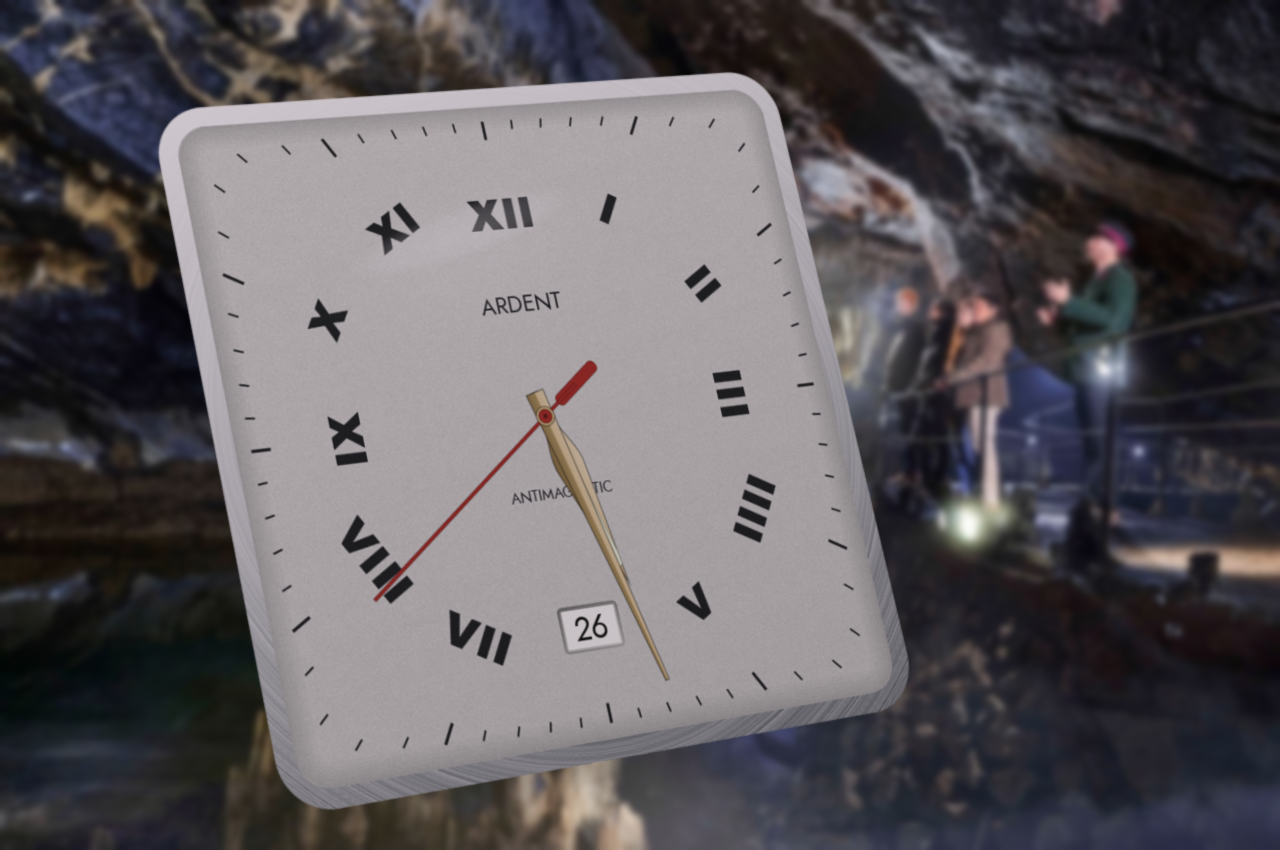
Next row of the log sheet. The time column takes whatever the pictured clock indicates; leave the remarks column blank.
5:27:39
